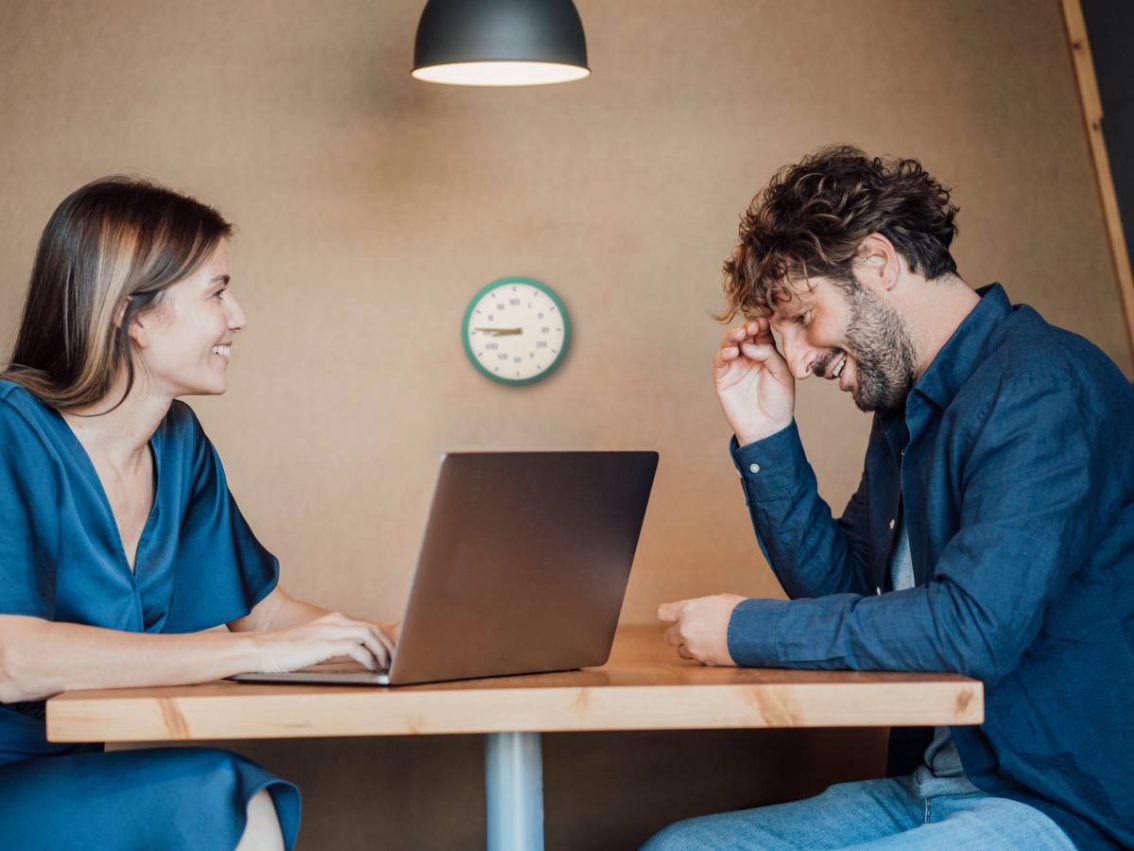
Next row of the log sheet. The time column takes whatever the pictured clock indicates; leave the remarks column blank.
8:46
